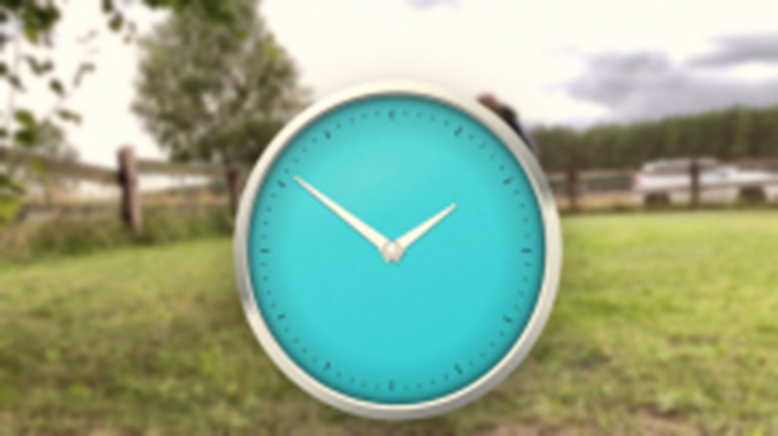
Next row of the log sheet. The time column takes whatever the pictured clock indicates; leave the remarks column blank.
1:51
